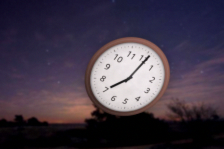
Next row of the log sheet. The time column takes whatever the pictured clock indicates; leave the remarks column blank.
7:01
